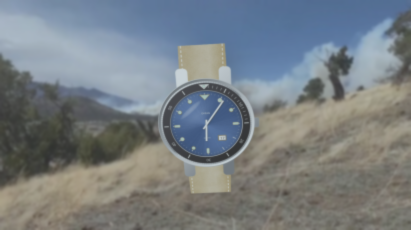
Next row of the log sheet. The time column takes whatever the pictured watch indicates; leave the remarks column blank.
6:06
